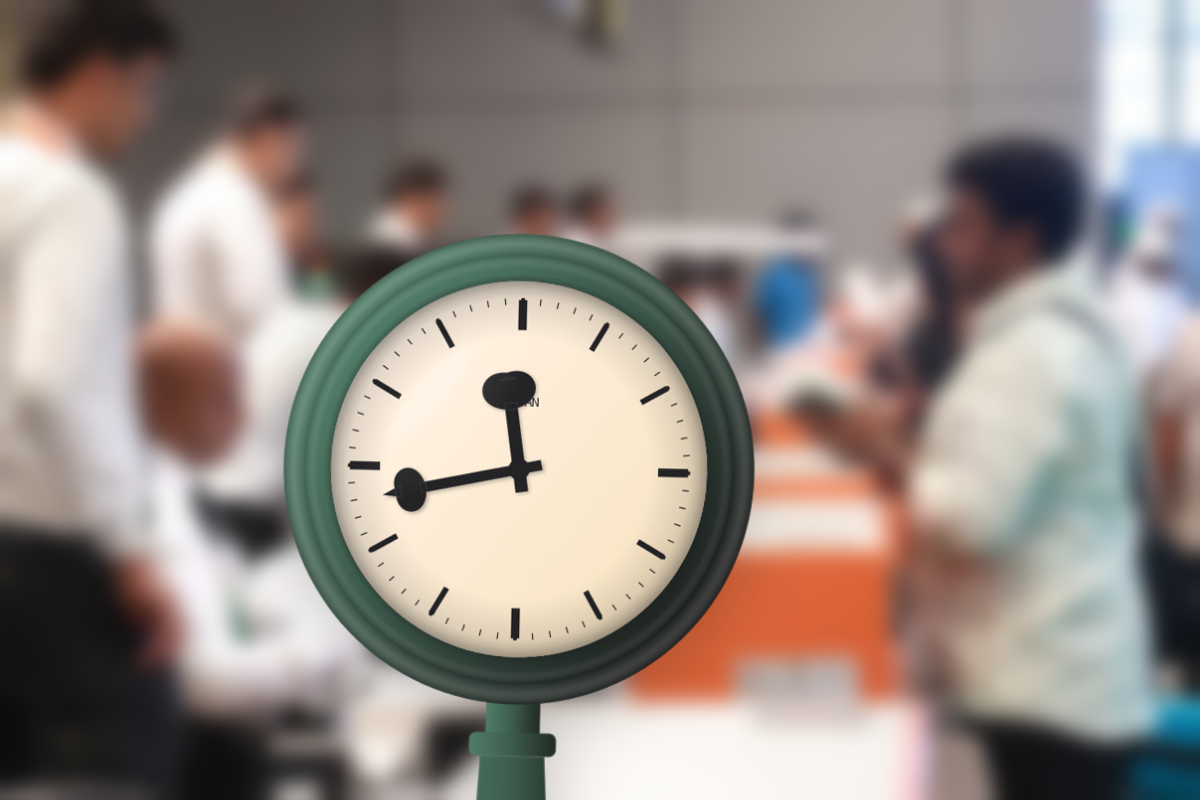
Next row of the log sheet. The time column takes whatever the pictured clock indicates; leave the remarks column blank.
11:43
